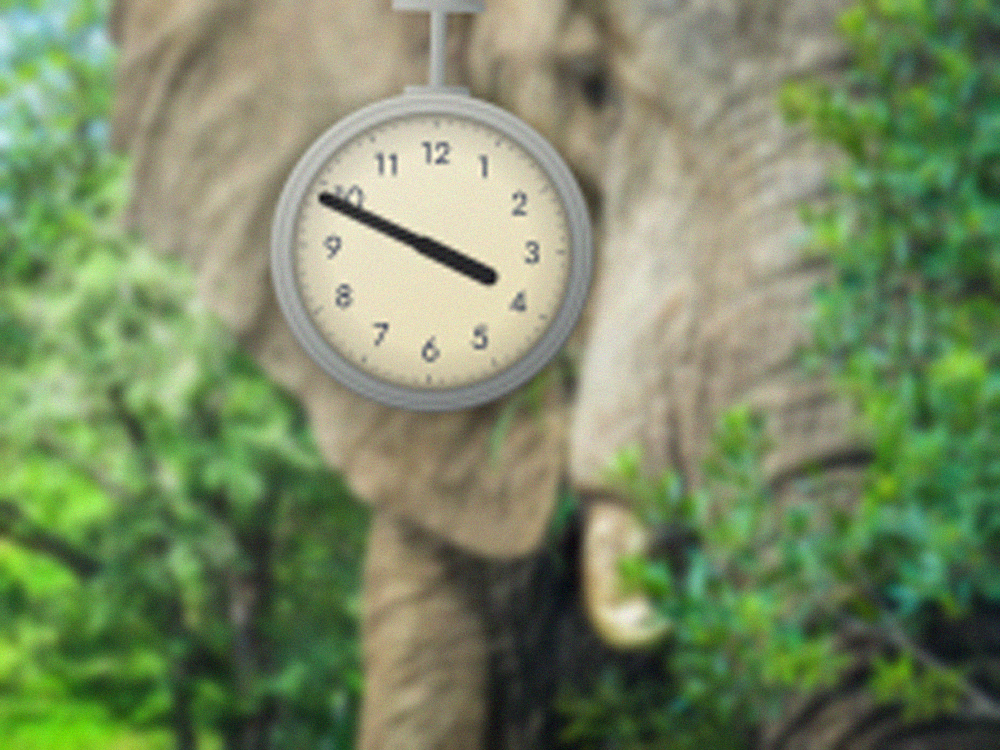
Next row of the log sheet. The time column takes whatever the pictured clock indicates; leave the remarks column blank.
3:49
